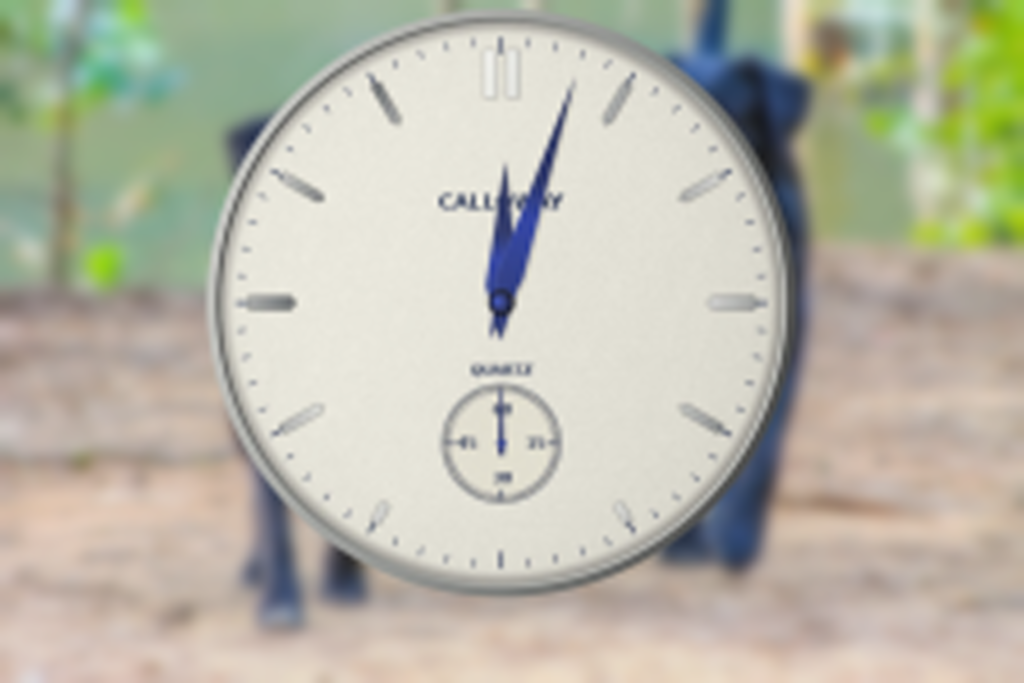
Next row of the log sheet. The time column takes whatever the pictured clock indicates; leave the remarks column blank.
12:03
